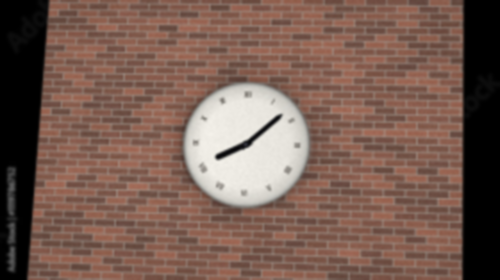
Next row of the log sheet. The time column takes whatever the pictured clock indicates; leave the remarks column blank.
8:08
